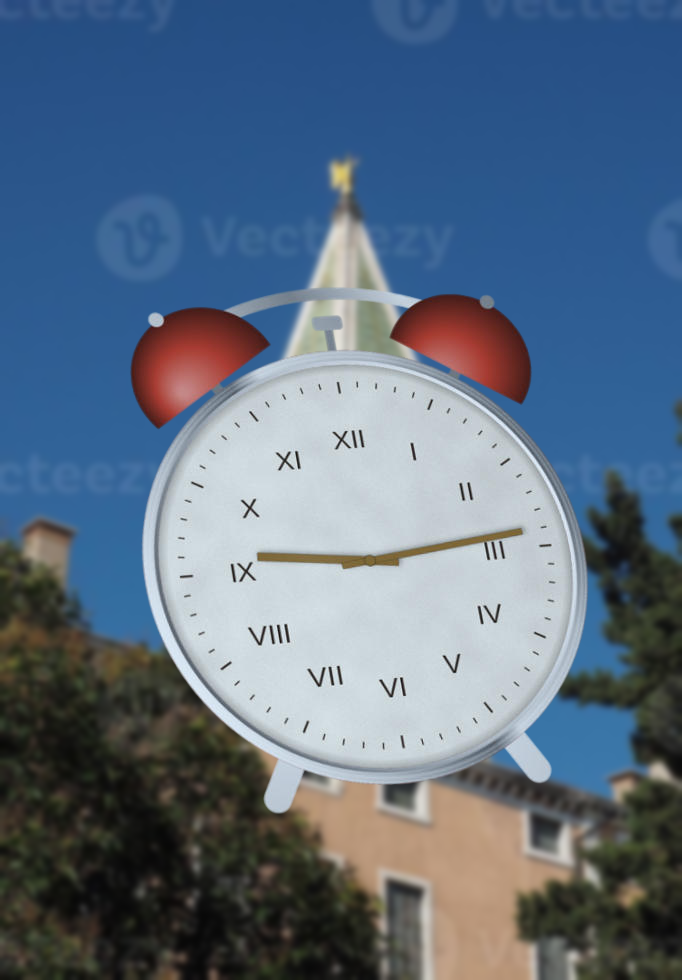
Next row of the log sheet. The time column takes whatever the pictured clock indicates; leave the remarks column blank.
9:14
